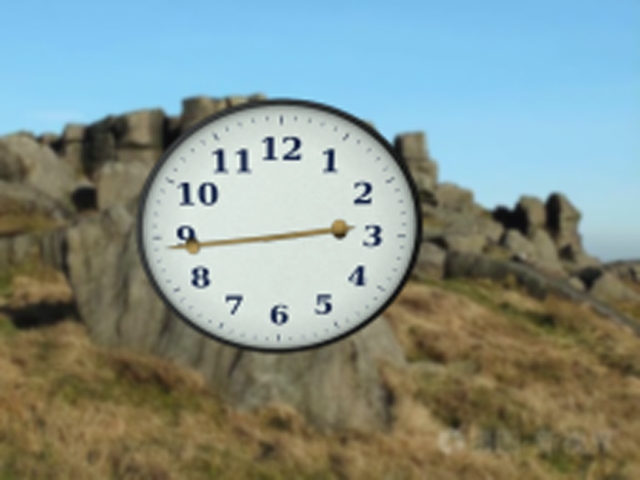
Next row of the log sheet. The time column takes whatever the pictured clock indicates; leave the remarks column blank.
2:44
